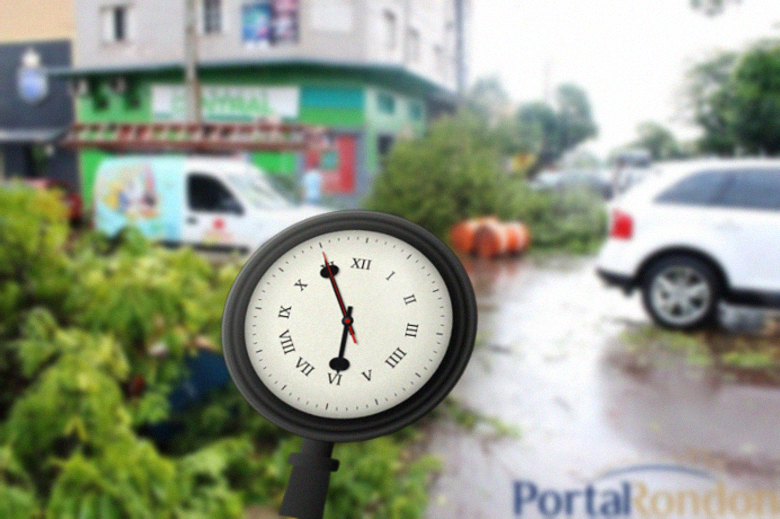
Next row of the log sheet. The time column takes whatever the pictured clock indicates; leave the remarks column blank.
5:54:55
